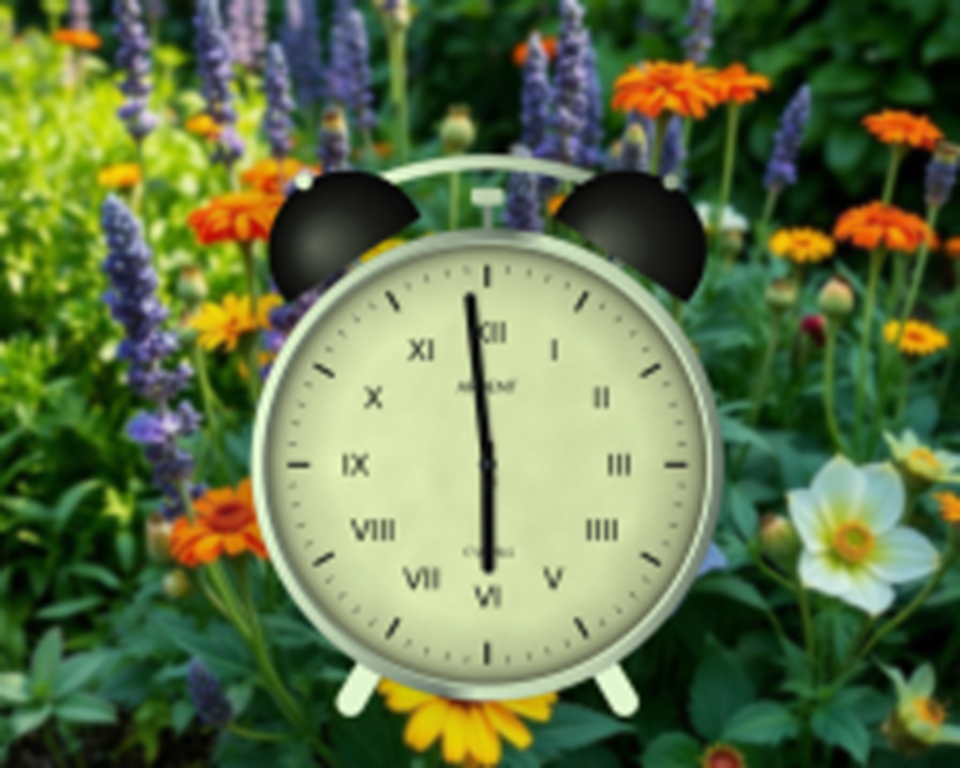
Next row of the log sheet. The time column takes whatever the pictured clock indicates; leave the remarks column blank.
5:59
